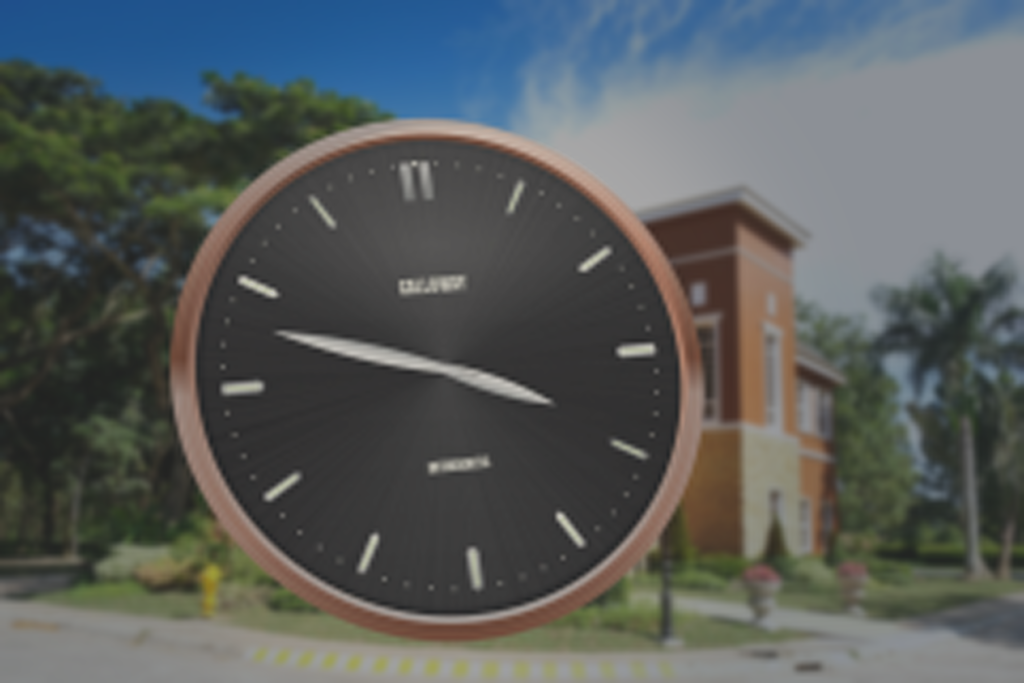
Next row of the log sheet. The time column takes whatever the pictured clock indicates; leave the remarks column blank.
3:48
